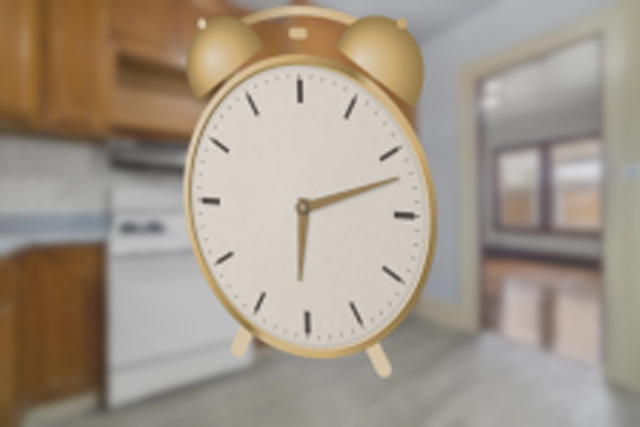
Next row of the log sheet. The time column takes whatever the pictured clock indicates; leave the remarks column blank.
6:12
